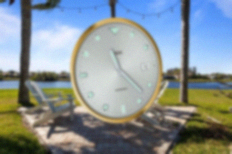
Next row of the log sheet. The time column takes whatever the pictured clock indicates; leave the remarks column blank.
11:23
